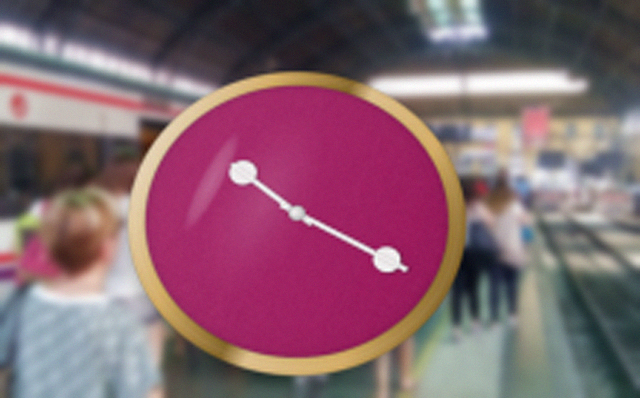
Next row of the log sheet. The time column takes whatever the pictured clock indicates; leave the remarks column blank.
10:20
